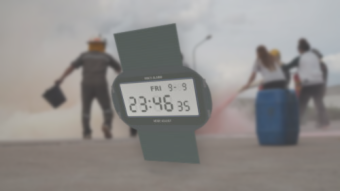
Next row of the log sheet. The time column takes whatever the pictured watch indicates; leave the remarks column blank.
23:46:35
